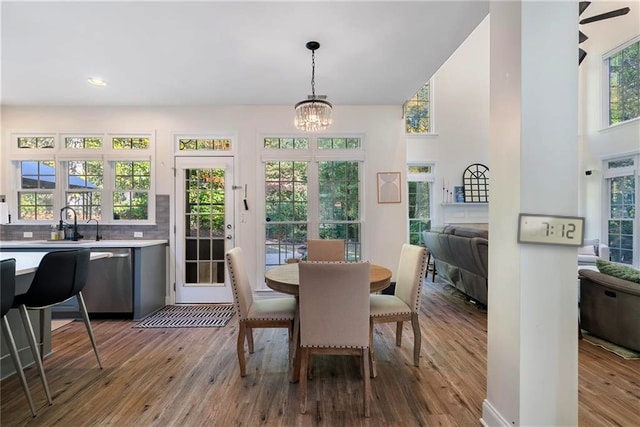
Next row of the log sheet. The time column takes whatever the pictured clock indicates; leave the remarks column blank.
7:12
